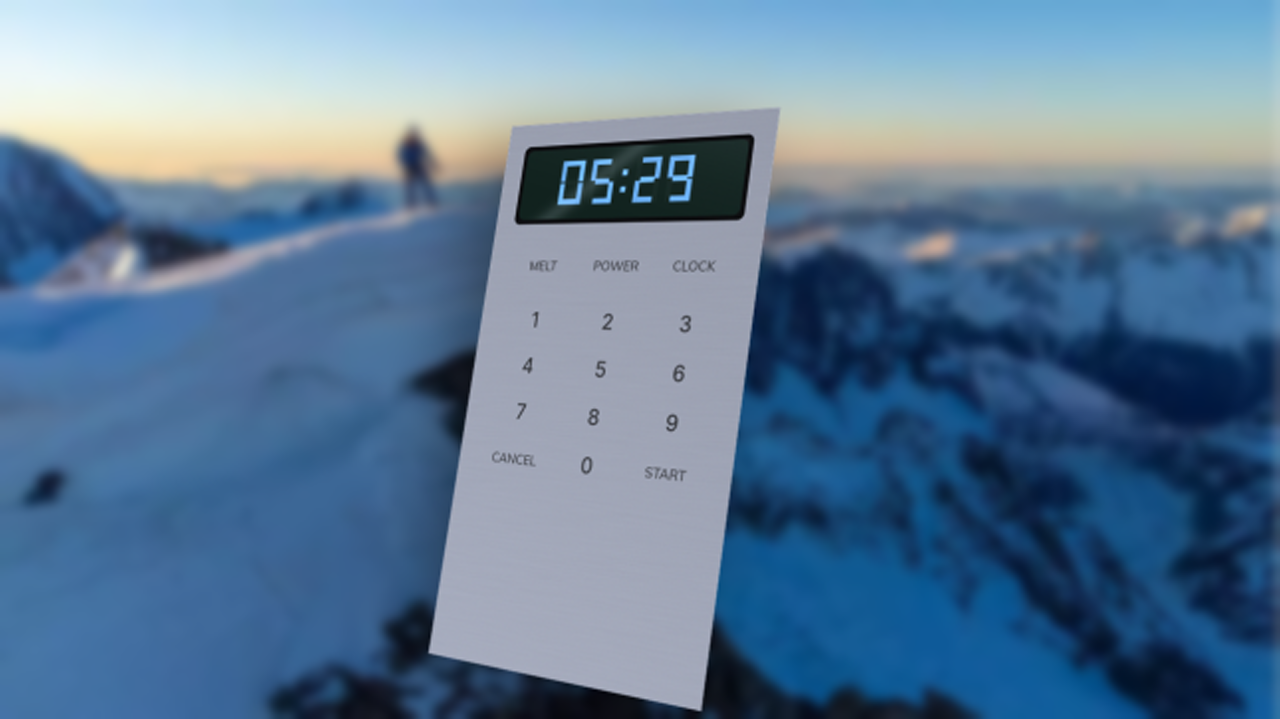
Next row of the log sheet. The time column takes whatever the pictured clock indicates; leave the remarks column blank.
5:29
